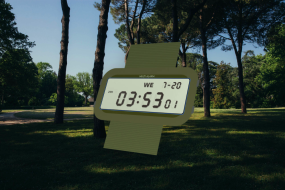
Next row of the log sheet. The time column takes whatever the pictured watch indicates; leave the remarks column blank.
3:53:01
